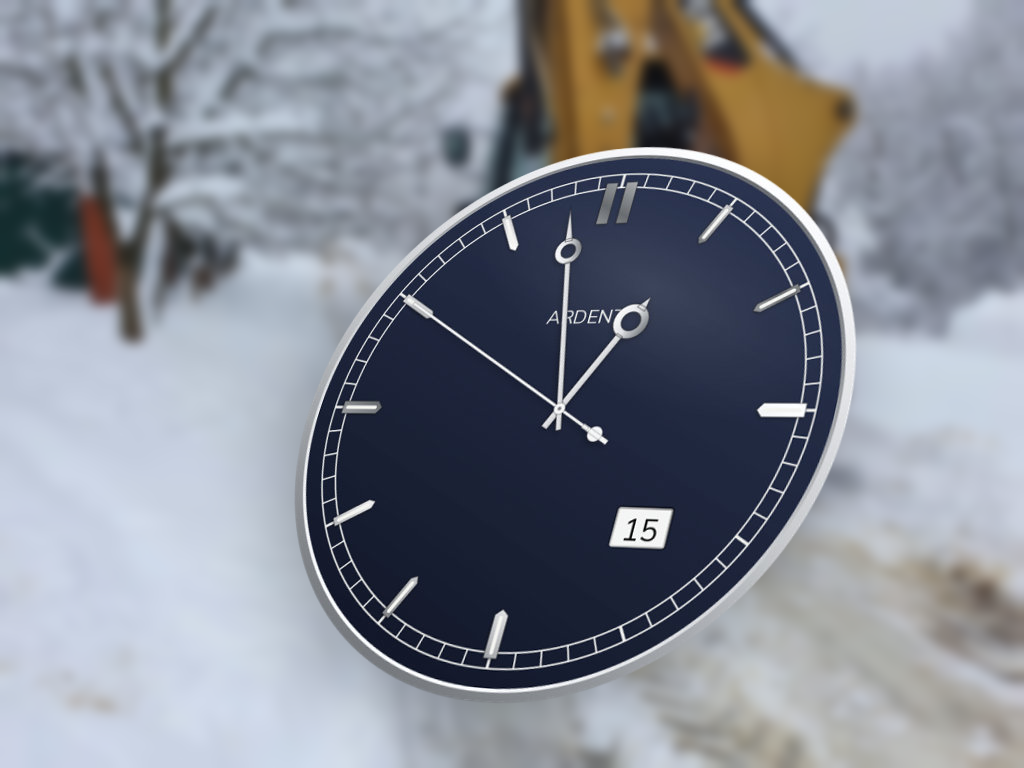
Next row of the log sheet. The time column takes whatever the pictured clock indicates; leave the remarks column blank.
12:57:50
